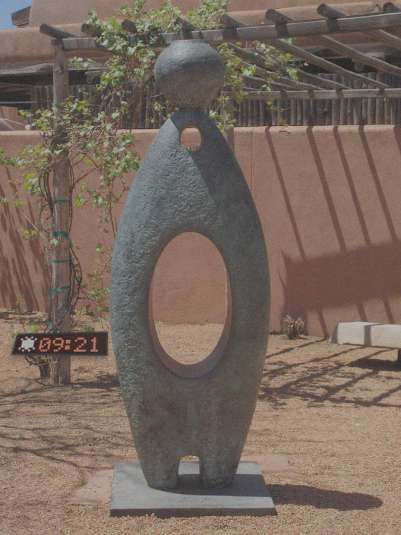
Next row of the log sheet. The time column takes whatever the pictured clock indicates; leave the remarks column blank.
9:21
